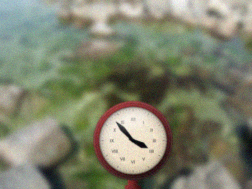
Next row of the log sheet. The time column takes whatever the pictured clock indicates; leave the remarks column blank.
3:53
